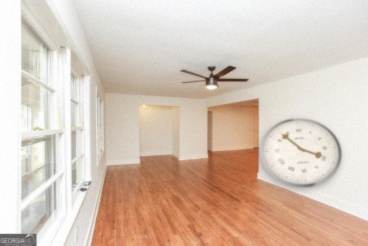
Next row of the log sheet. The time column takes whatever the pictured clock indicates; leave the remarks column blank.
3:53
